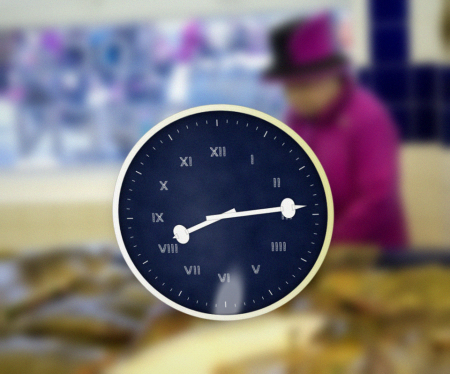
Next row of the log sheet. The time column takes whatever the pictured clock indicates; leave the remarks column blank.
8:14
